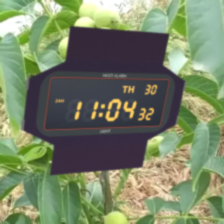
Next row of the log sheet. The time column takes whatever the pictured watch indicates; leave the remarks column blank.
11:04:32
